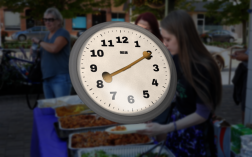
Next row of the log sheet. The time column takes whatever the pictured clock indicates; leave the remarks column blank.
8:10
